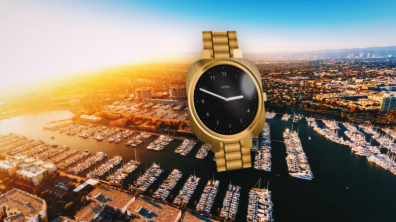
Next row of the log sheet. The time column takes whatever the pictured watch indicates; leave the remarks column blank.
2:49
